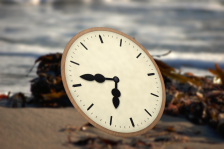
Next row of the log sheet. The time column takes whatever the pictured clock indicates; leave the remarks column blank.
6:47
